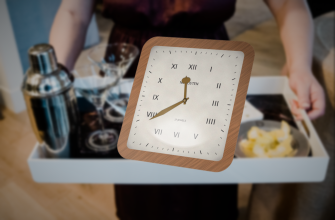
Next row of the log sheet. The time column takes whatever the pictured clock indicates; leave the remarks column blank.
11:39
